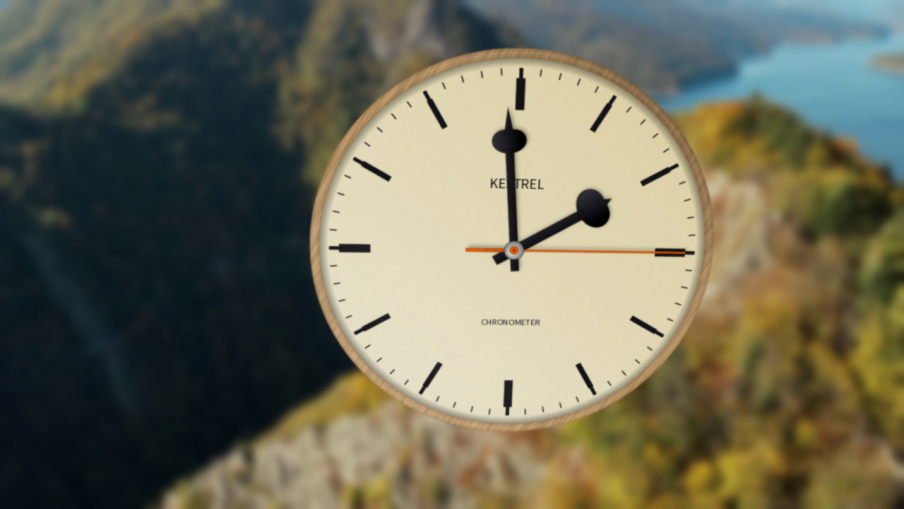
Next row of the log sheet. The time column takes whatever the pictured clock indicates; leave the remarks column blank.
1:59:15
